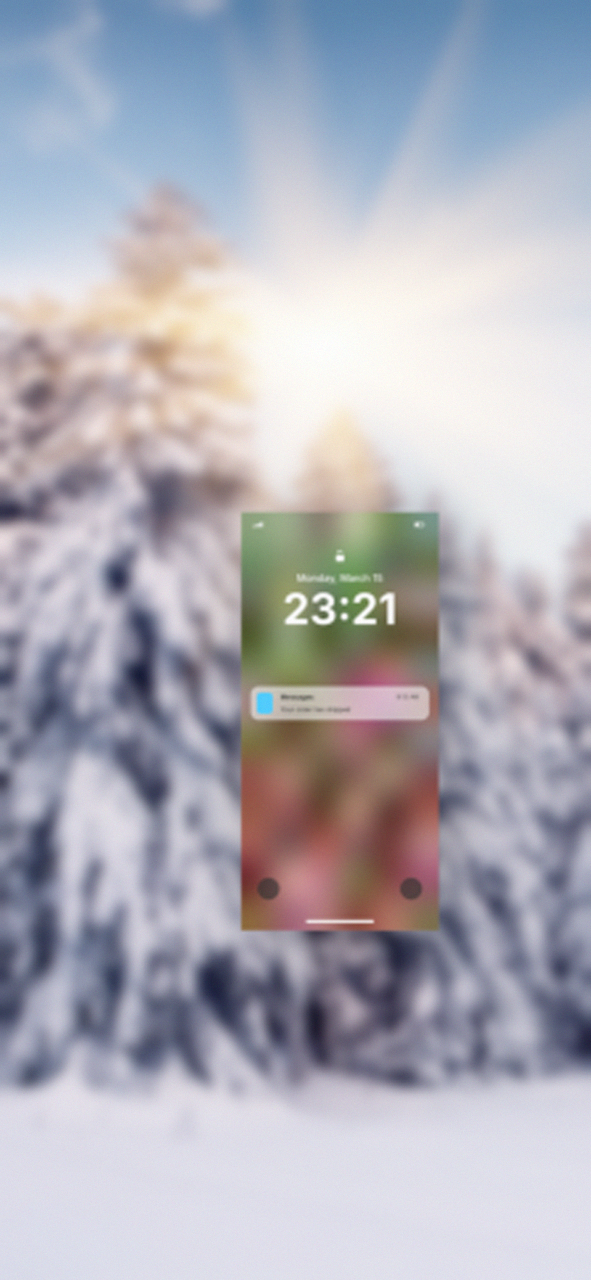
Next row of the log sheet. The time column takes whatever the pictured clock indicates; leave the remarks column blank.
23:21
